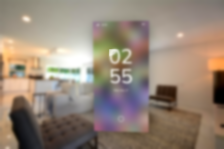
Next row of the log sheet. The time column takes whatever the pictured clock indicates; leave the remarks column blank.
2:55
